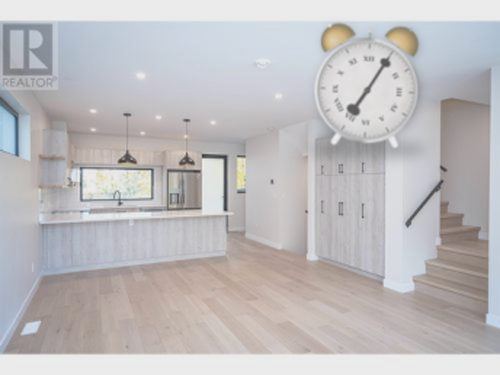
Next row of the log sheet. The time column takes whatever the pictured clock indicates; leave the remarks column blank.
7:05
